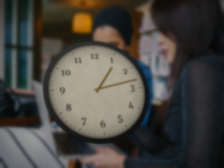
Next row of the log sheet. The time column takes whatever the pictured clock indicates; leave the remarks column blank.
1:13
